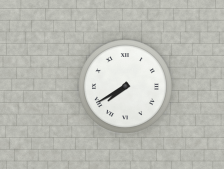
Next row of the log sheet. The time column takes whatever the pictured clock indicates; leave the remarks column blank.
7:40
